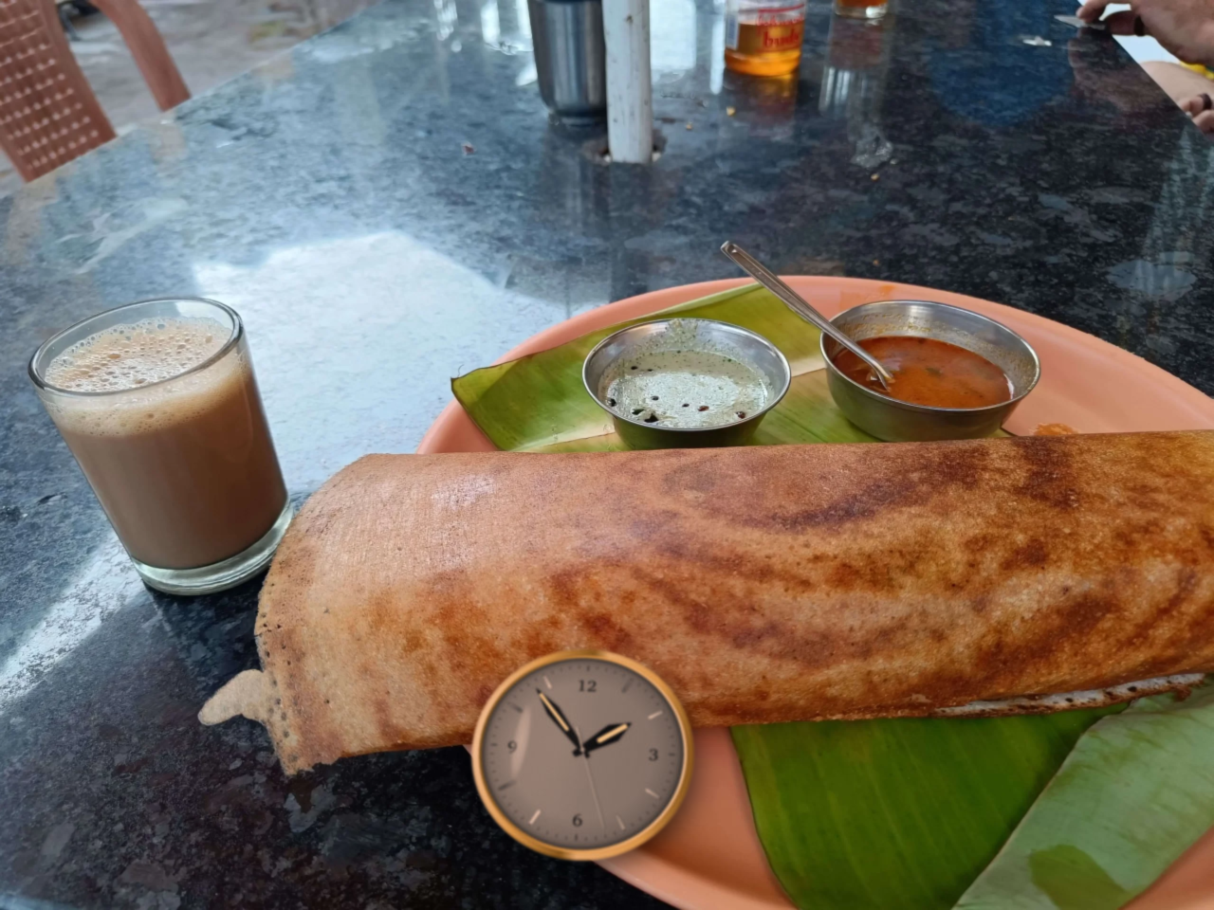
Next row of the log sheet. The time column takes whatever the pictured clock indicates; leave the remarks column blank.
1:53:27
